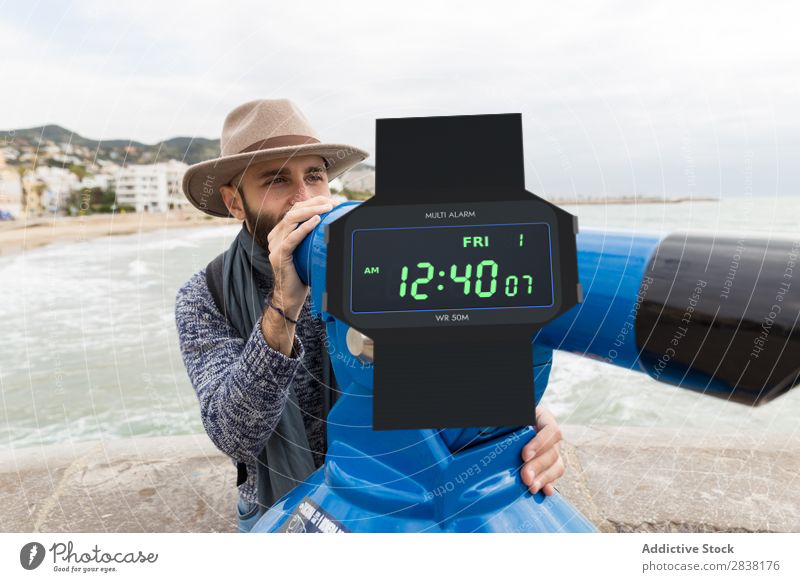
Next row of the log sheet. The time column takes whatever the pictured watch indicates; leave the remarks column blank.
12:40:07
